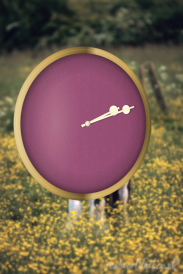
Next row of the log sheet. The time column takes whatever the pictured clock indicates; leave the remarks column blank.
2:12
